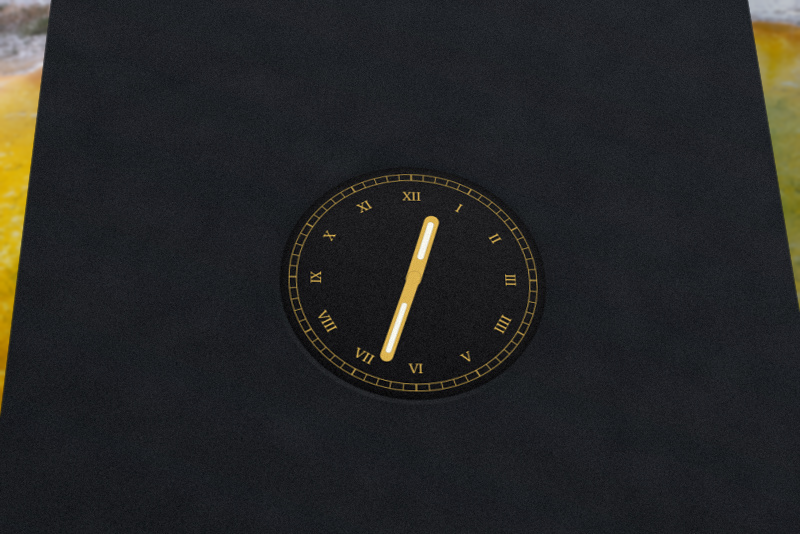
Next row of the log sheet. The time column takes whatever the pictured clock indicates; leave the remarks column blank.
12:33
